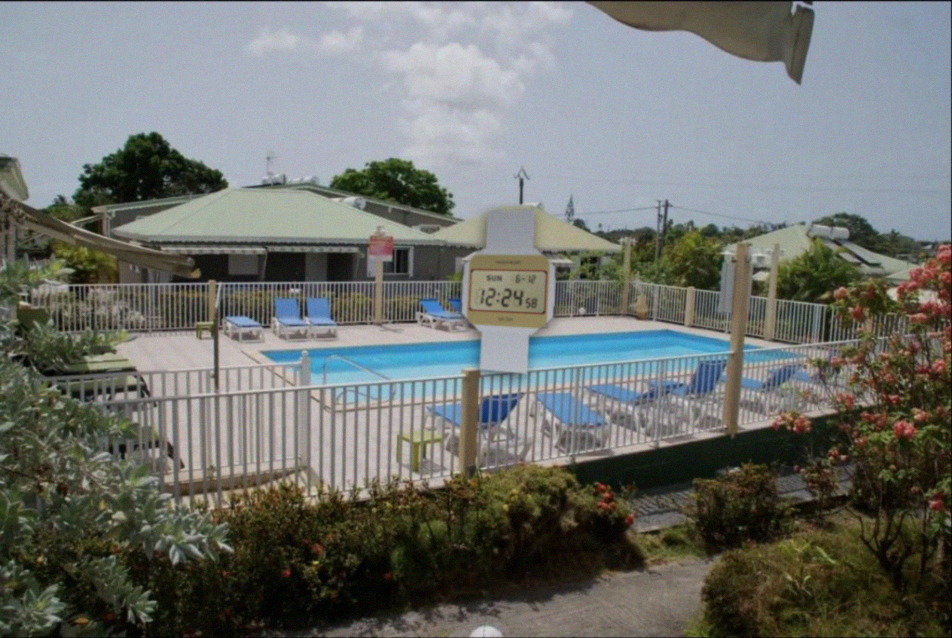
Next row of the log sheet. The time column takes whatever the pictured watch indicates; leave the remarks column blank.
12:24
